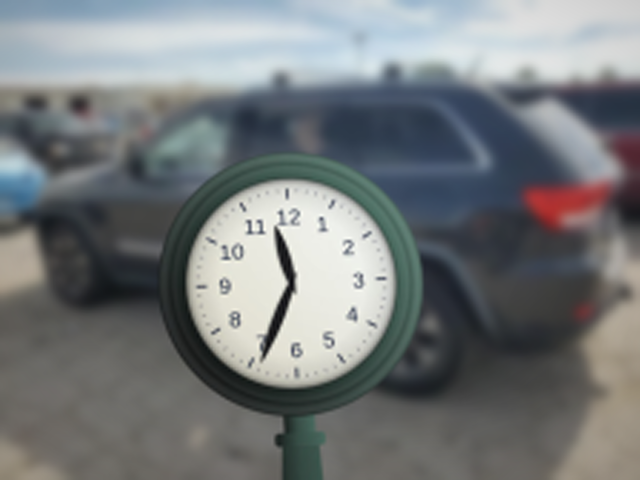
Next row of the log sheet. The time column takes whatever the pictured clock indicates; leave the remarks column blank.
11:34
